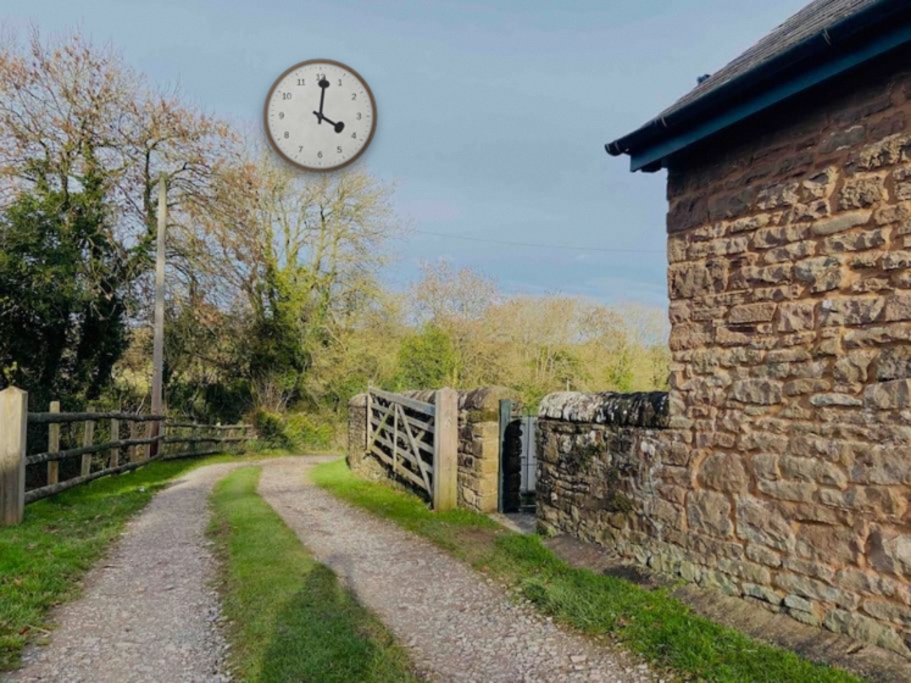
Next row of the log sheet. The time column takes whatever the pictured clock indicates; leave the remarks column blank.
4:01
